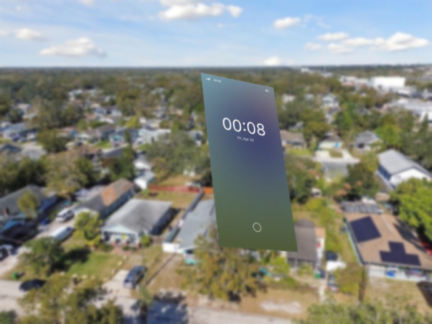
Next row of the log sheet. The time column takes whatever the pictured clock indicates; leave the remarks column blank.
0:08
